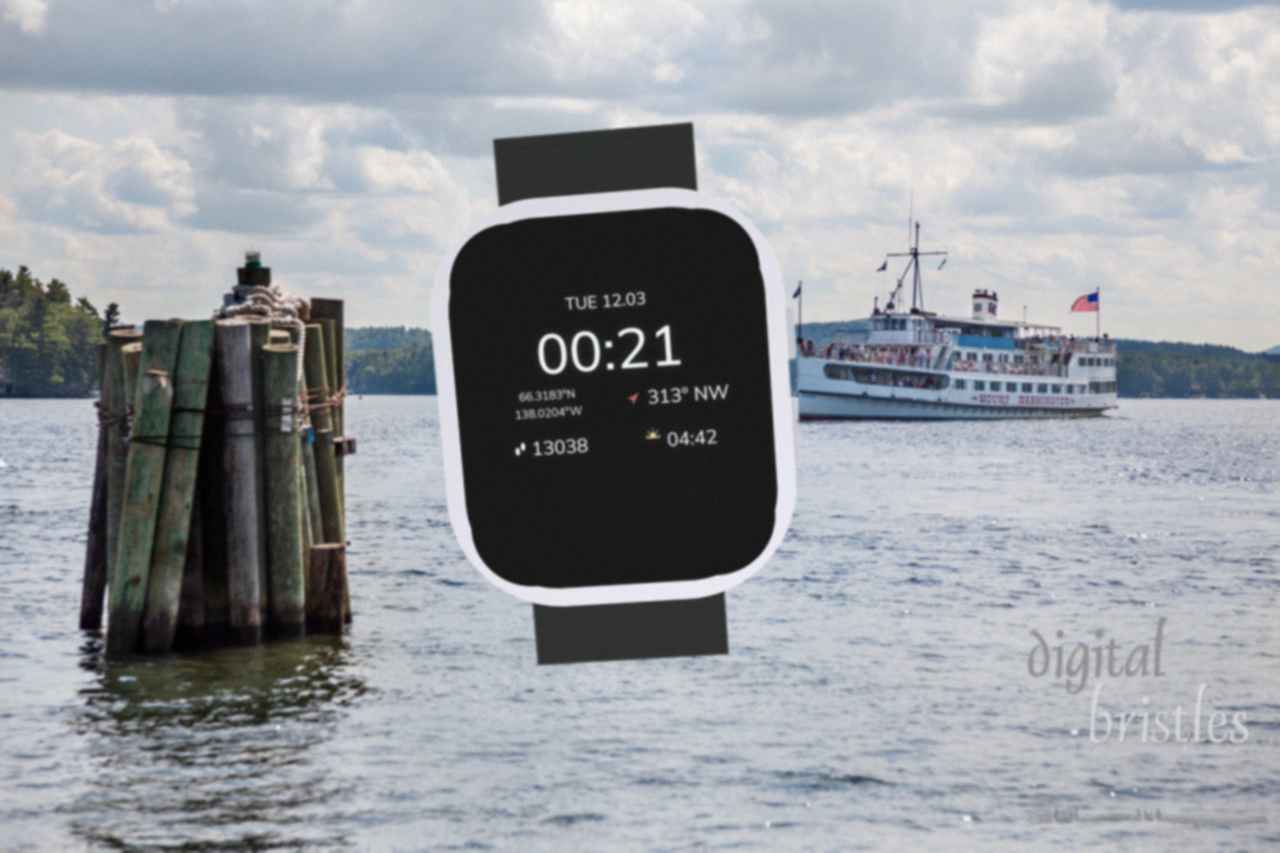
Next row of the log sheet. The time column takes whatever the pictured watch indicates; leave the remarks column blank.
0:21
